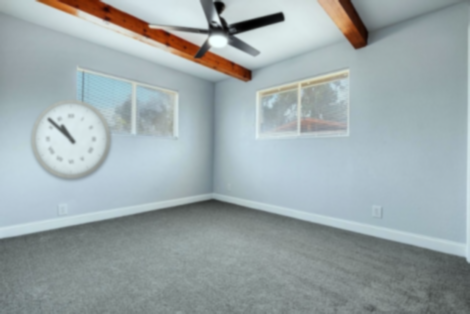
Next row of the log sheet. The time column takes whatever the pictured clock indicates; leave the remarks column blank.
10:52
